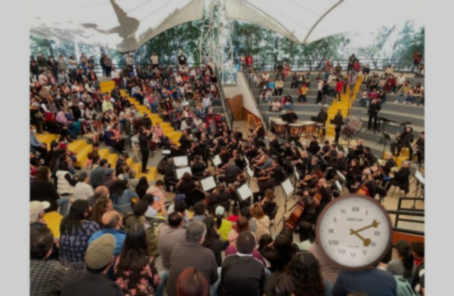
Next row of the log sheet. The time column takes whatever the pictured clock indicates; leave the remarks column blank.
4:11
